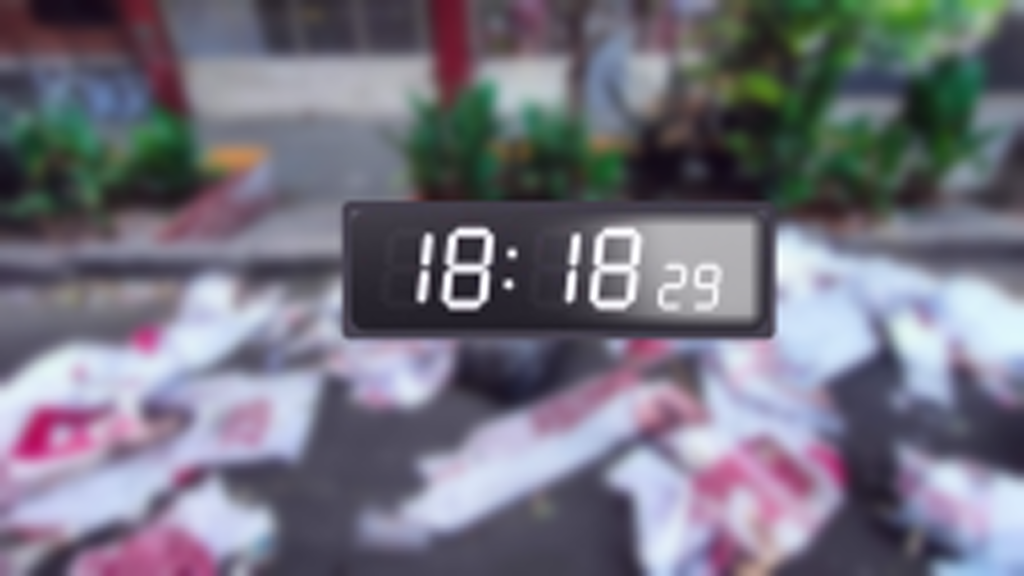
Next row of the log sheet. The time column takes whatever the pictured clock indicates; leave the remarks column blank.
18:18:29
